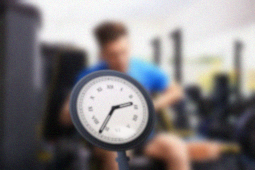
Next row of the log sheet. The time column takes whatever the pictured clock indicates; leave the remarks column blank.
2:36
